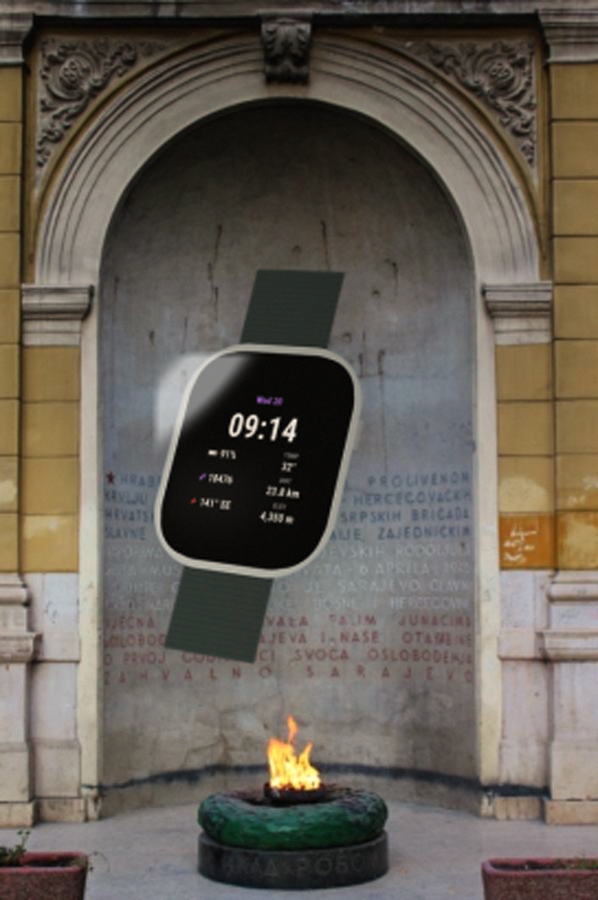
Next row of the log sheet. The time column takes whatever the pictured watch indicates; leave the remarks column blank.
9:14
